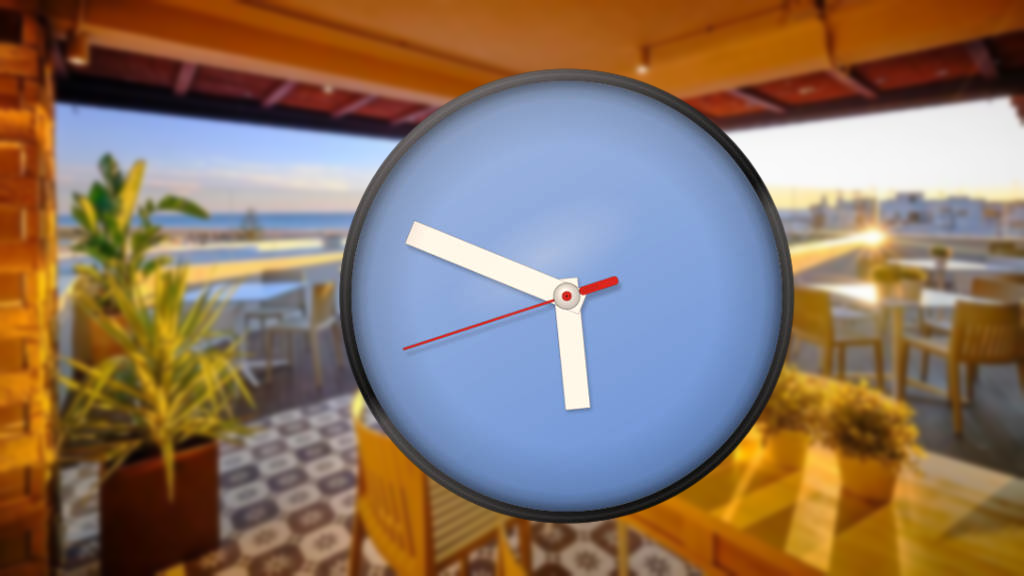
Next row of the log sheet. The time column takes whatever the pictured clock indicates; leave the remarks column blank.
5:48:42
